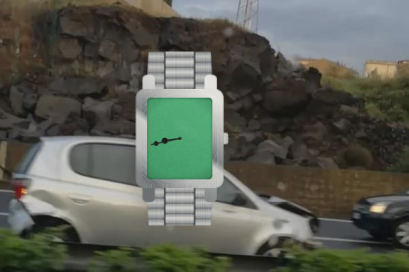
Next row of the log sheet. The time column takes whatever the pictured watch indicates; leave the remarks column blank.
8:43
